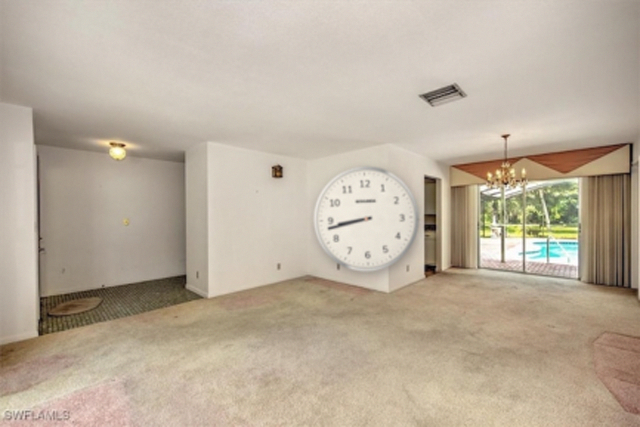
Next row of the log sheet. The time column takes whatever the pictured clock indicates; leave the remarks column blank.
8:43
